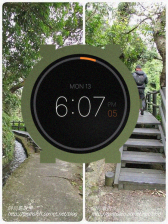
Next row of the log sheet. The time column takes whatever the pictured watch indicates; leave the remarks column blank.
6:07:05
